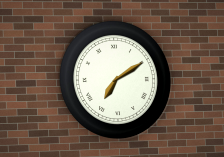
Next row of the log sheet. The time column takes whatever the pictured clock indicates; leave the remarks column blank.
7:10
